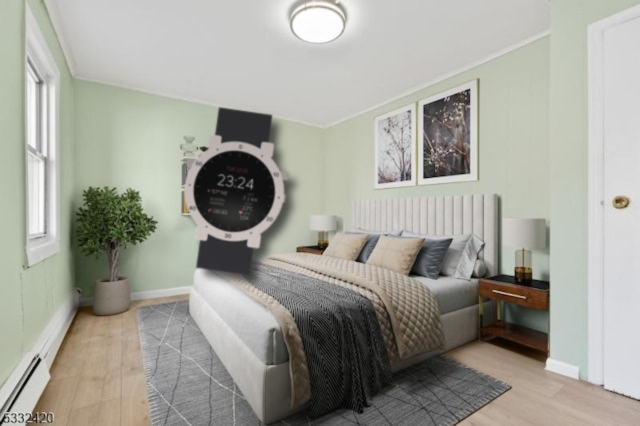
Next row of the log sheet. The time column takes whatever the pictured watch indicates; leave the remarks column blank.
23:24
